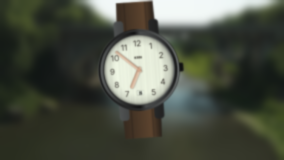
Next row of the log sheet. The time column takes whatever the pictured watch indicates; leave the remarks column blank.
6:52
